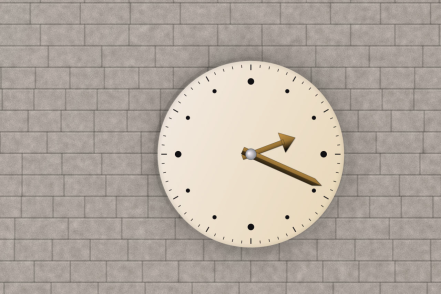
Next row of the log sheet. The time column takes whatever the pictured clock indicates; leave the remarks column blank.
2:19
